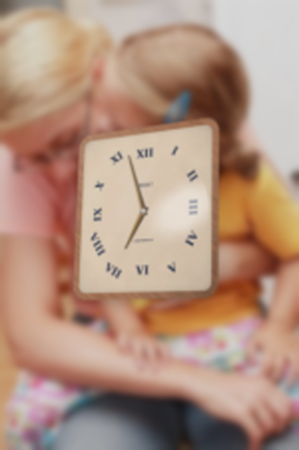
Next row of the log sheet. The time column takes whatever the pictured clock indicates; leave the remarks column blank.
6:57
